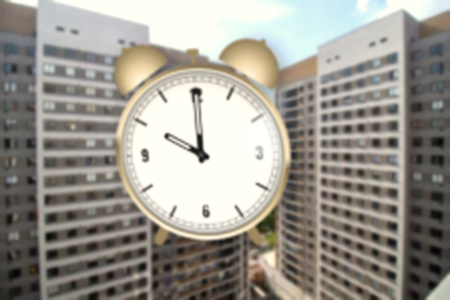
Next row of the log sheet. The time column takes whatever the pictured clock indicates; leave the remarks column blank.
10:00
